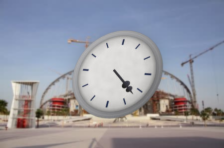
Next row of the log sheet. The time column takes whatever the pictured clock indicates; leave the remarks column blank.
4:22
